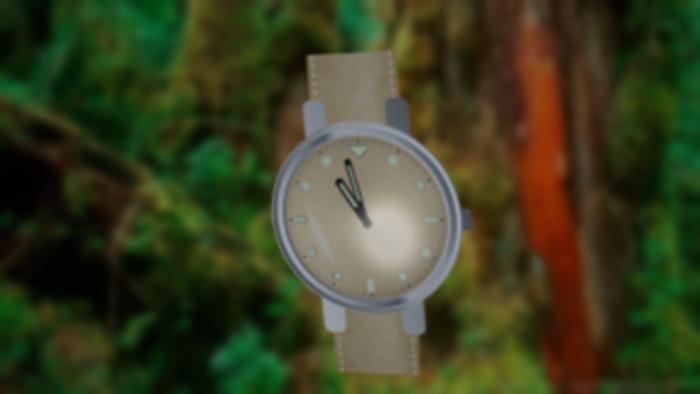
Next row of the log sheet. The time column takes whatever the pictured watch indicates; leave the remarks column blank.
10:58
